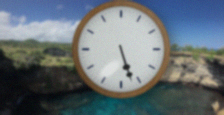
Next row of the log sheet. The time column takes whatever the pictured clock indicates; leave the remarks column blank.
5:27
